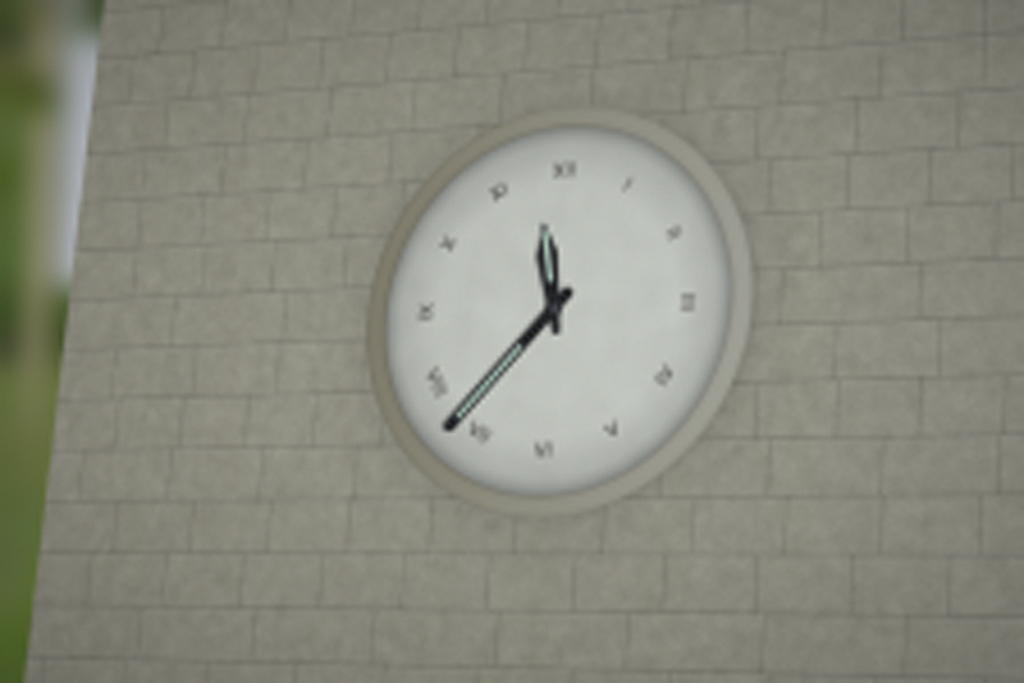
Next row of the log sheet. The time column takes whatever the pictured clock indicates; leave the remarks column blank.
11:37
